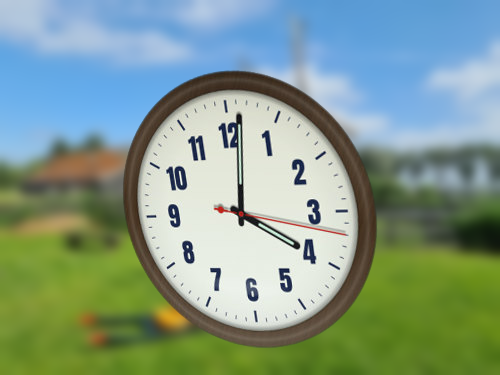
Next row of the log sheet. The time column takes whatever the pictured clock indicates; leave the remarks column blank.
4:01:17
